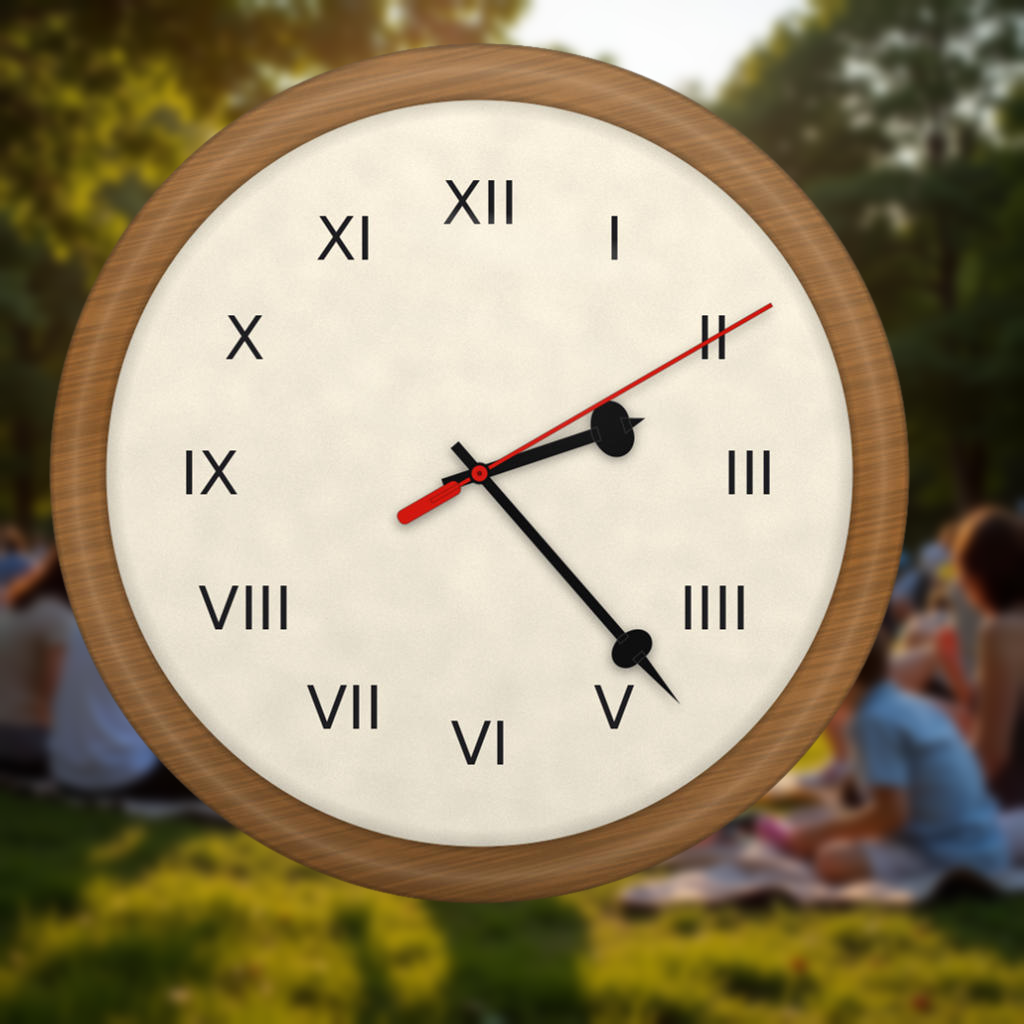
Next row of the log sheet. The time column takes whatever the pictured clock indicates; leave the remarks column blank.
2:23:10
